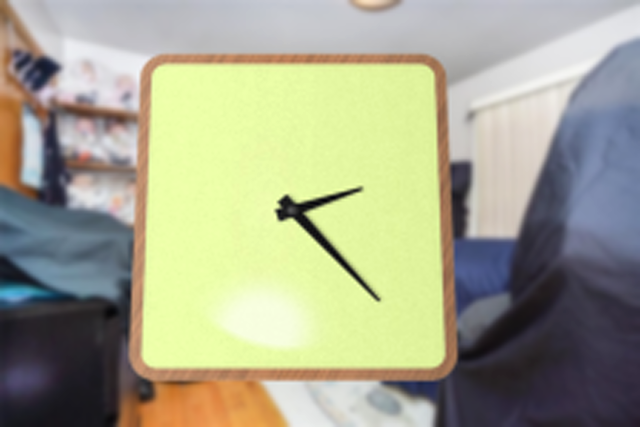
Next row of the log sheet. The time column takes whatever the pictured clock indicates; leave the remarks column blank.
2:23
